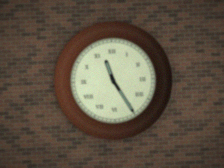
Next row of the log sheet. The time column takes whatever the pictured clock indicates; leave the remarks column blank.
11:25
